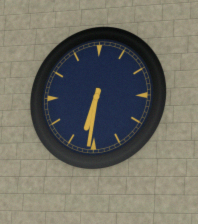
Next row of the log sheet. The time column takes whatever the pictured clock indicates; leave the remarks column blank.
6:31
